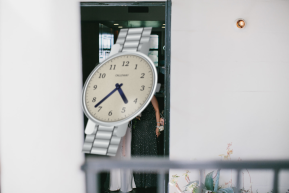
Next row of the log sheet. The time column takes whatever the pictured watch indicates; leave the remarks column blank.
4:37
